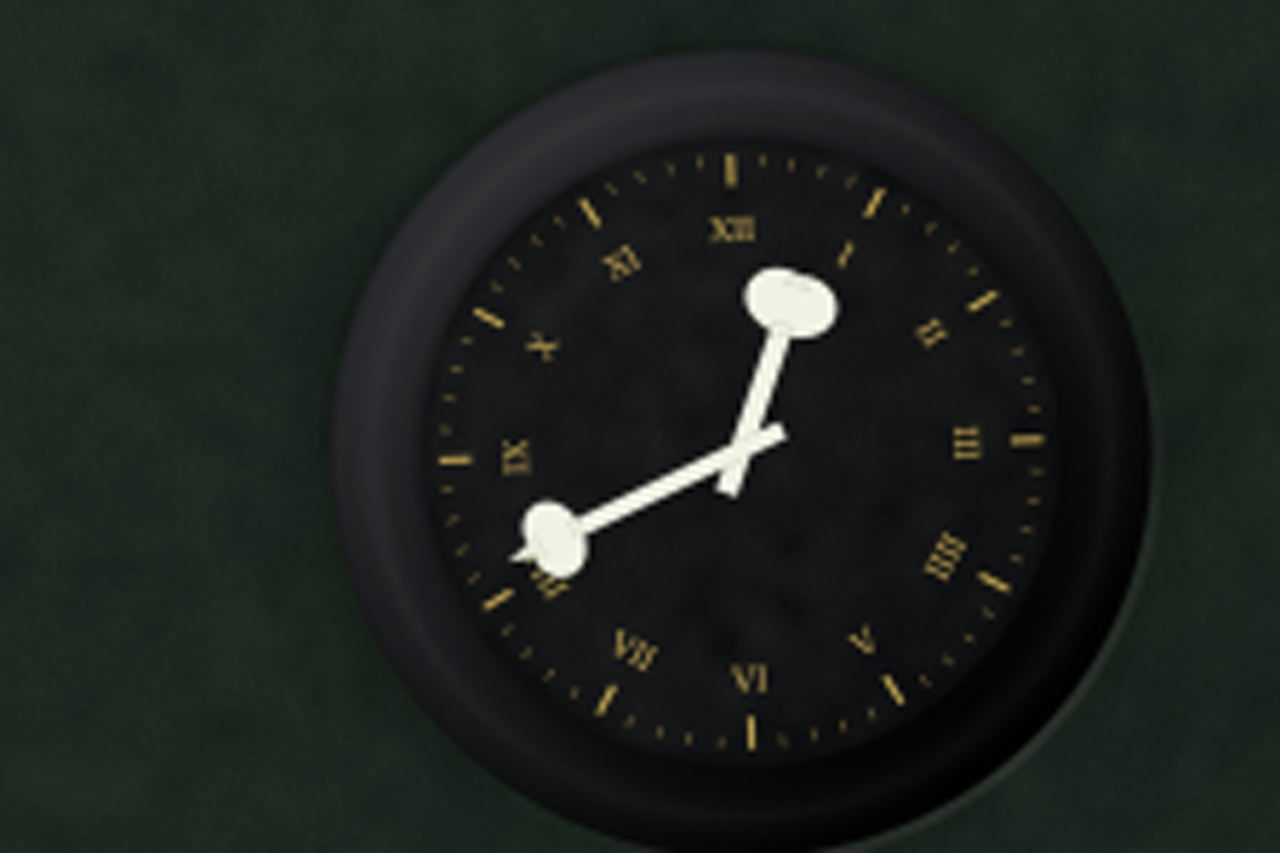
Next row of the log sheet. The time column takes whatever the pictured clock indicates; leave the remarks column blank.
12:41
